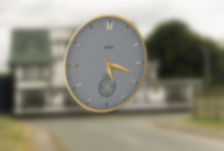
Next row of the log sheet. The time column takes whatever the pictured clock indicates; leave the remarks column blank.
5:18
